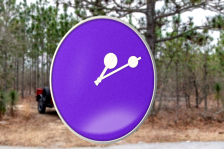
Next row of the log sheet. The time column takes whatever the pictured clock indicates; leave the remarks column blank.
1:11
